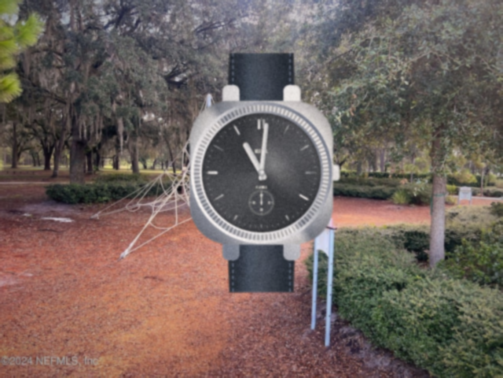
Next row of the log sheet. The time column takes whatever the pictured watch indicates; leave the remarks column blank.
11:01
